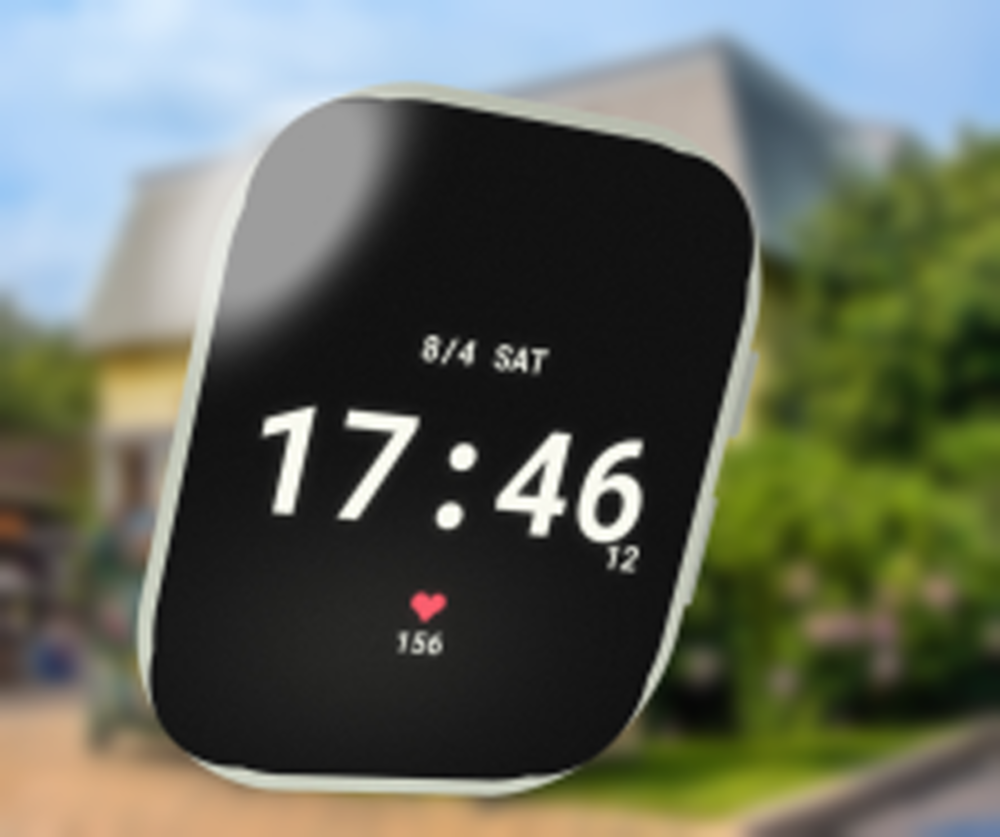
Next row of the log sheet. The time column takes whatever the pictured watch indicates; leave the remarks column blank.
17:46:12
